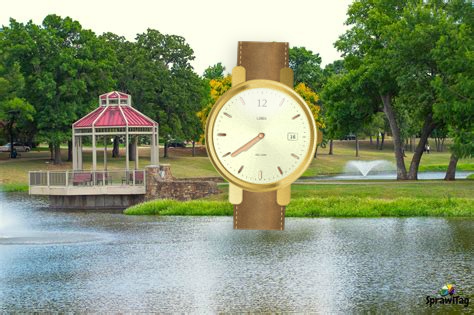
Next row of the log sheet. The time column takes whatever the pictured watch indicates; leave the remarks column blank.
7:39
